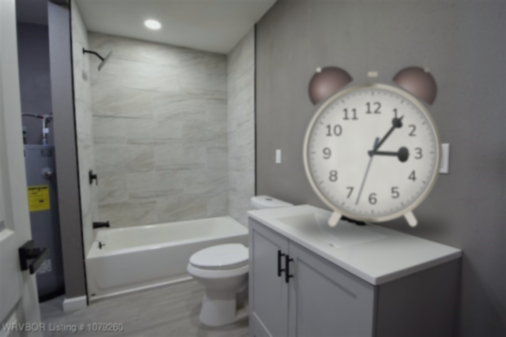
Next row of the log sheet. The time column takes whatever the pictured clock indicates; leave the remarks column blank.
3:06:33
